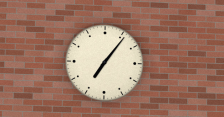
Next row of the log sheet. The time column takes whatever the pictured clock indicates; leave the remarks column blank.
7:06
